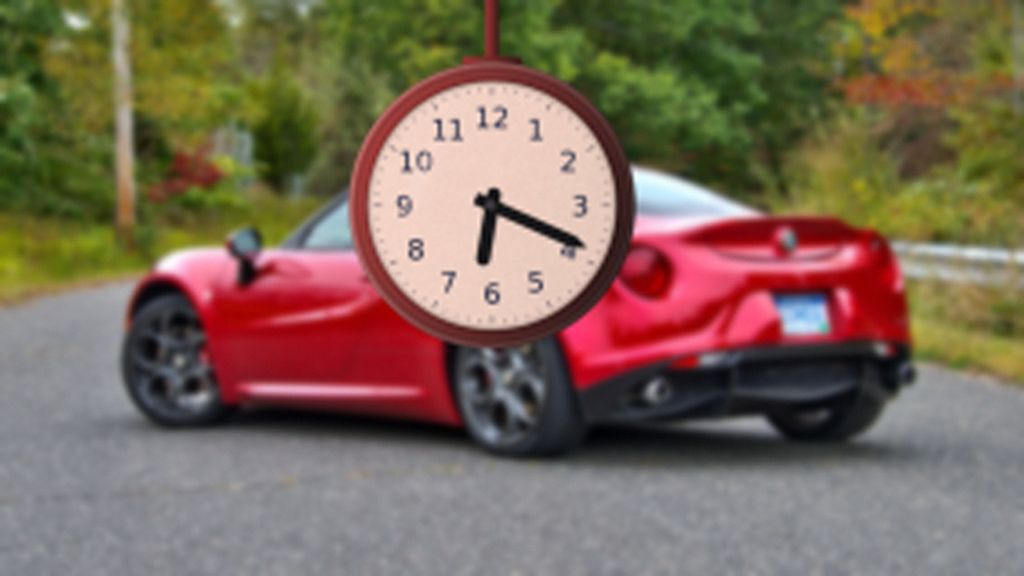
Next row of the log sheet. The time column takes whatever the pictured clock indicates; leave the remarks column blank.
6:19
